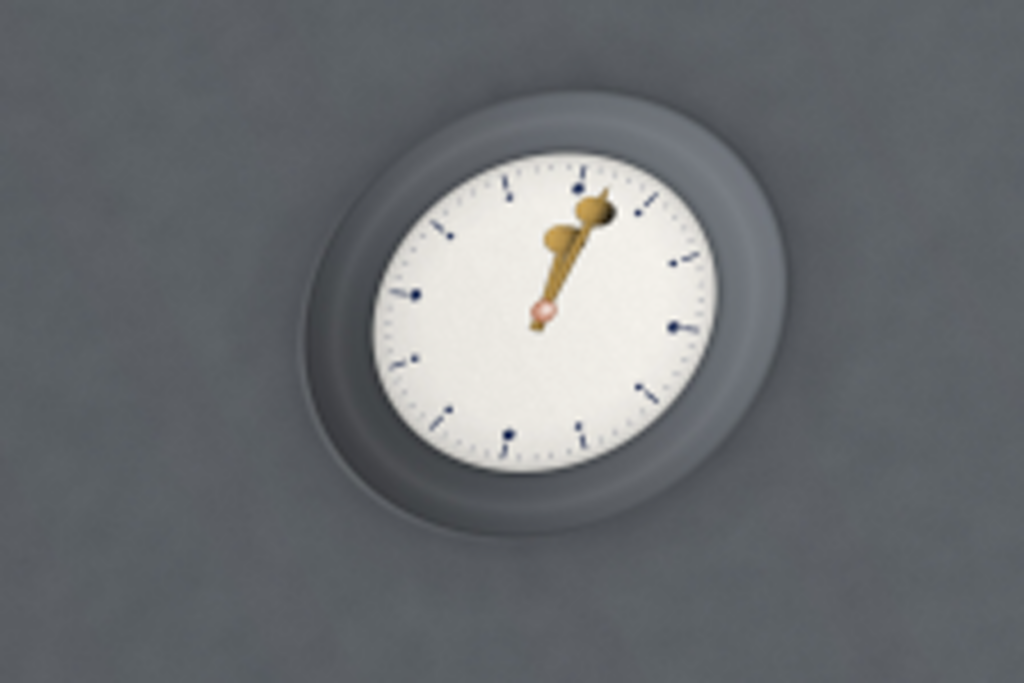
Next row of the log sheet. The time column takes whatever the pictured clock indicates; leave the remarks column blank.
12:02
